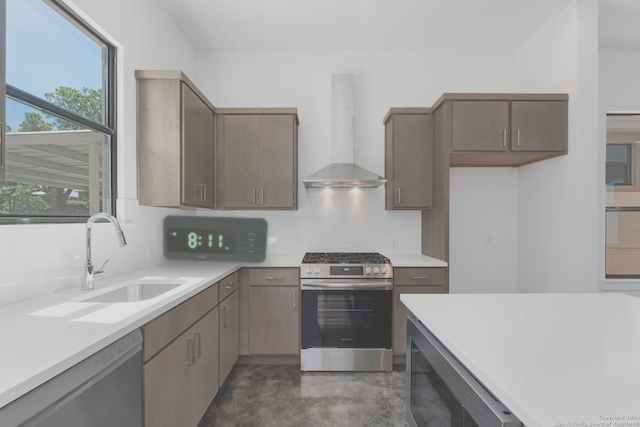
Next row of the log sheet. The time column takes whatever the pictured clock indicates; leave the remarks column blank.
8:11
